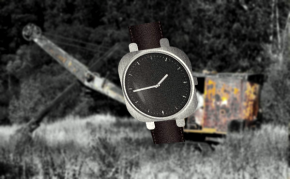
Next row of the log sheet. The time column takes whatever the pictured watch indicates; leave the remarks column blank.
1:44
